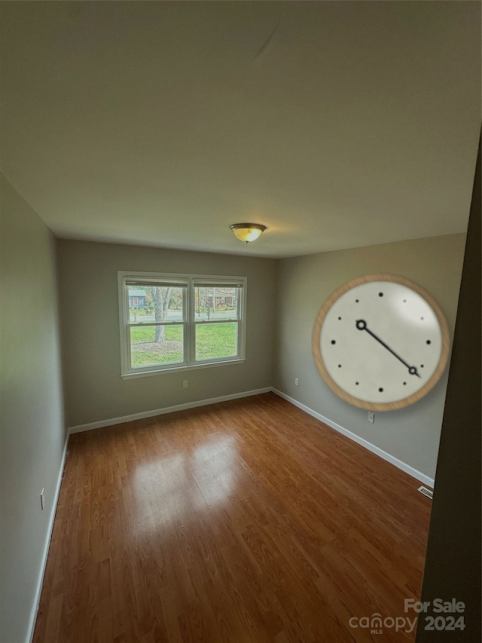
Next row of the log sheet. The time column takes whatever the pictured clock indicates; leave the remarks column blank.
10:22
